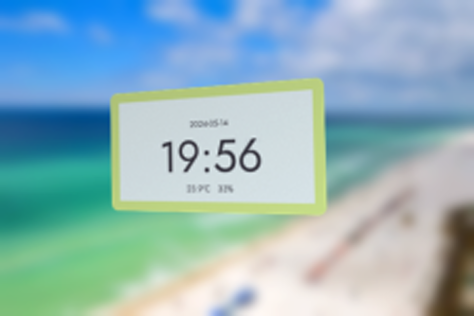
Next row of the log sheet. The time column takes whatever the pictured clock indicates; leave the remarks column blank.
19:56
